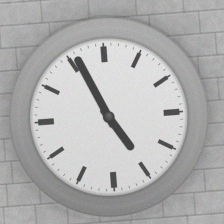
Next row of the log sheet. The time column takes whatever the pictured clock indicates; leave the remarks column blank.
4:56
